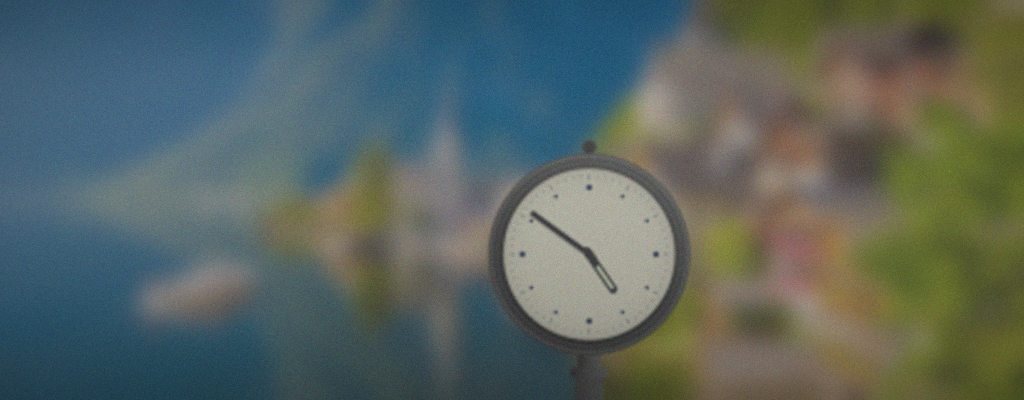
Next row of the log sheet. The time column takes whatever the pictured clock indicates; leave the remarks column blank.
4:51
